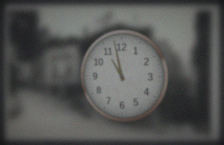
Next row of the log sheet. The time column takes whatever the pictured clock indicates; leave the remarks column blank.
10:58
